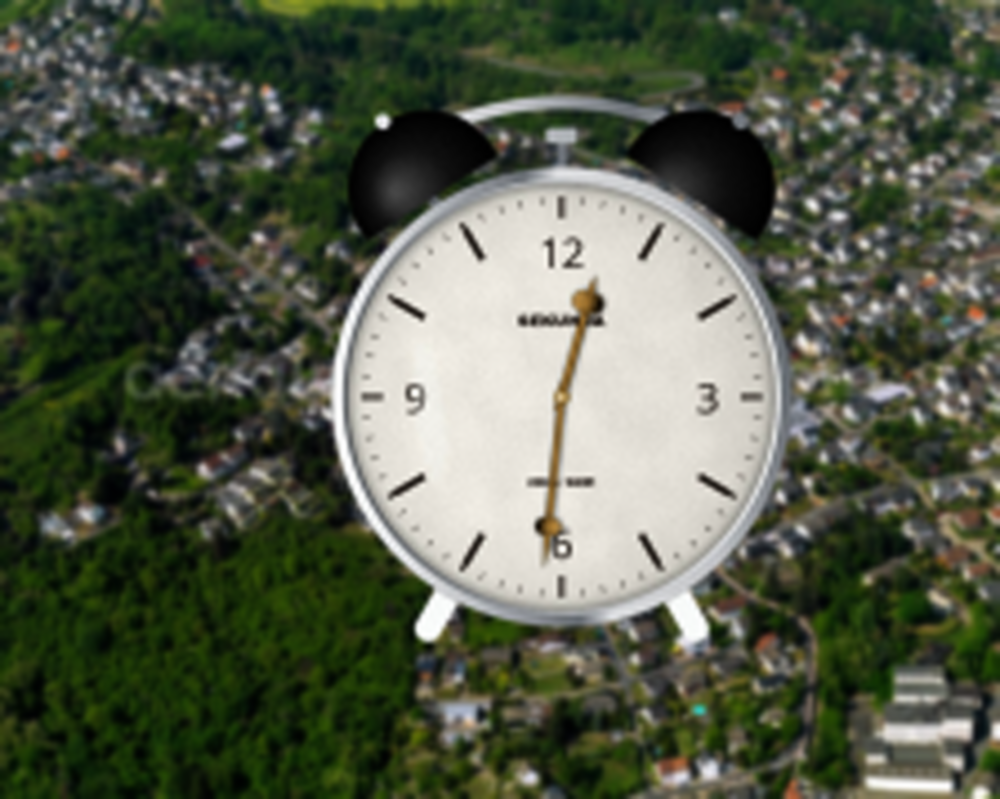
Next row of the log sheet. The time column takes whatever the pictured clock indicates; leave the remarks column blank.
12:31
